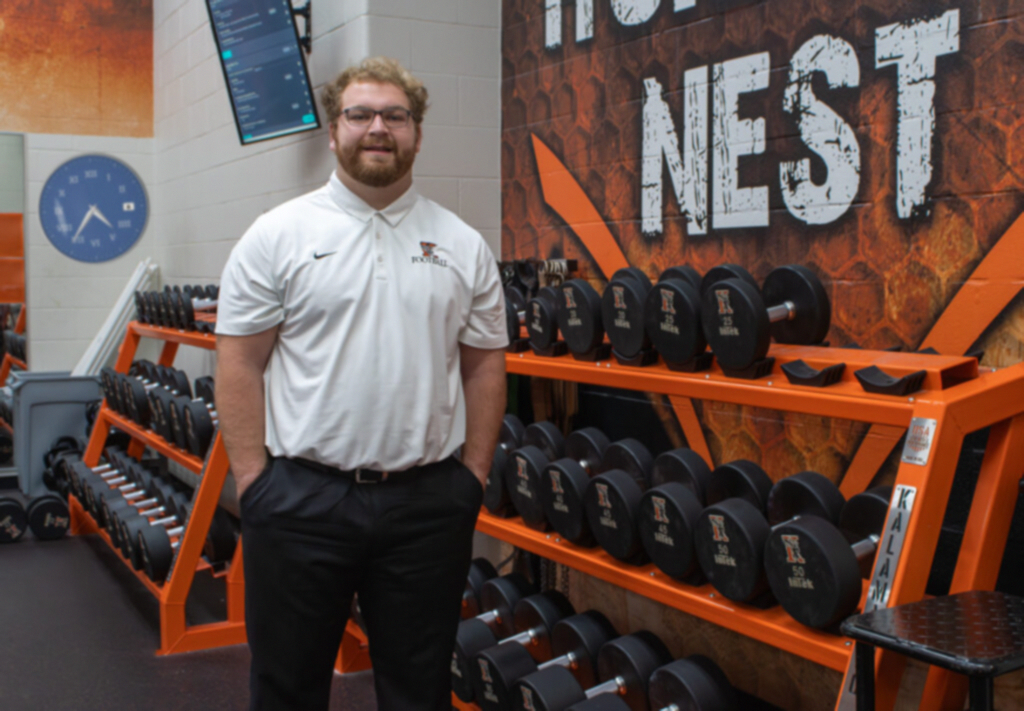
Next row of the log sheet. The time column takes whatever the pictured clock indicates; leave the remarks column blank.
4:36
